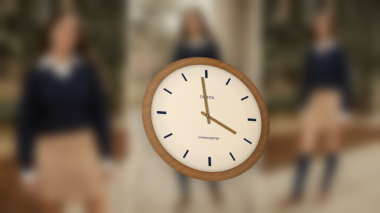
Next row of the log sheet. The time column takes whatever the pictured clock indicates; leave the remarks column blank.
3:59
